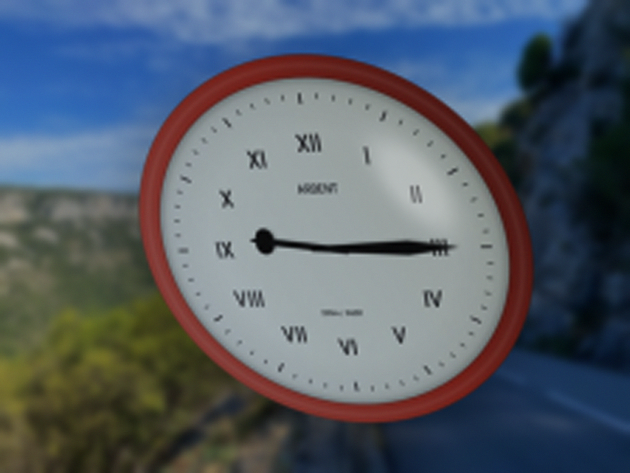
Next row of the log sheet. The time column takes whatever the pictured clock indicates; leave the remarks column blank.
9:15
